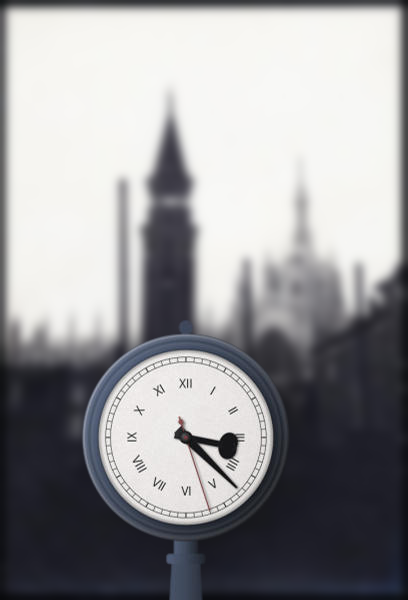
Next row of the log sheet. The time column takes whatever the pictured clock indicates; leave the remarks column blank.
3:22:27
